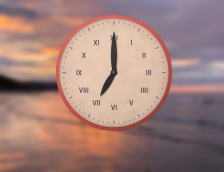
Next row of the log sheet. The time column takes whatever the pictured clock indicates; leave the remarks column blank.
7:00
